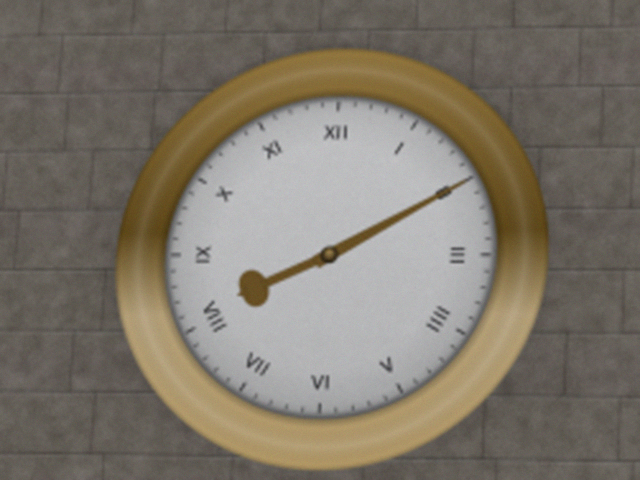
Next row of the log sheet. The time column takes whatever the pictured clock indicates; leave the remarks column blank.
8:10
